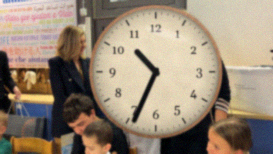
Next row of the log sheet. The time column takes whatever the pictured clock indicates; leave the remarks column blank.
10:34
